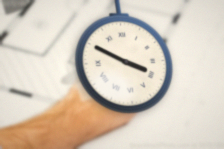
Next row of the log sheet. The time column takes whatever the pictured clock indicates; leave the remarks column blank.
3:50
